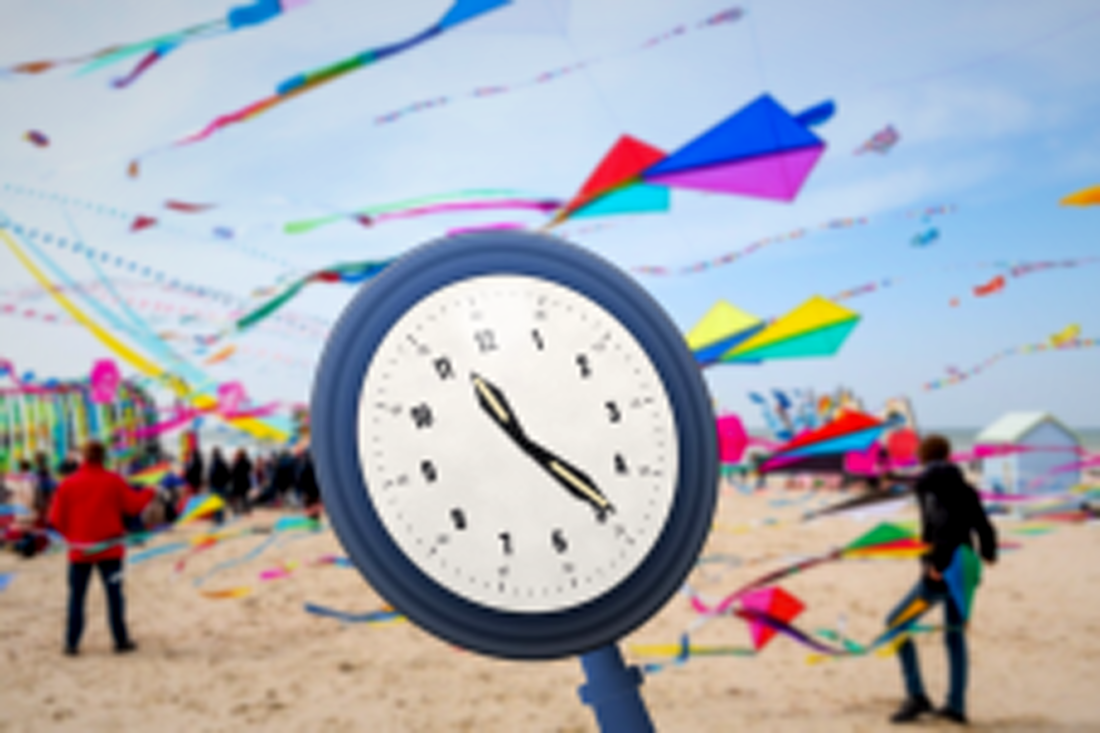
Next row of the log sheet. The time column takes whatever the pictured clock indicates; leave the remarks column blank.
11:24
